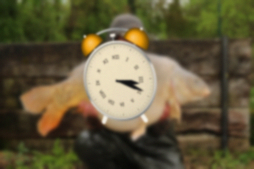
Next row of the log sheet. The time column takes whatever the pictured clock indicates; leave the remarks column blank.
3:19
